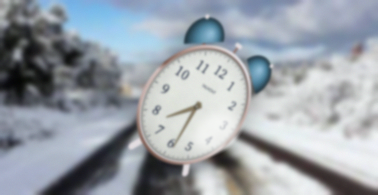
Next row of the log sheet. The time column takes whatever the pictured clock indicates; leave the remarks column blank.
7:29
